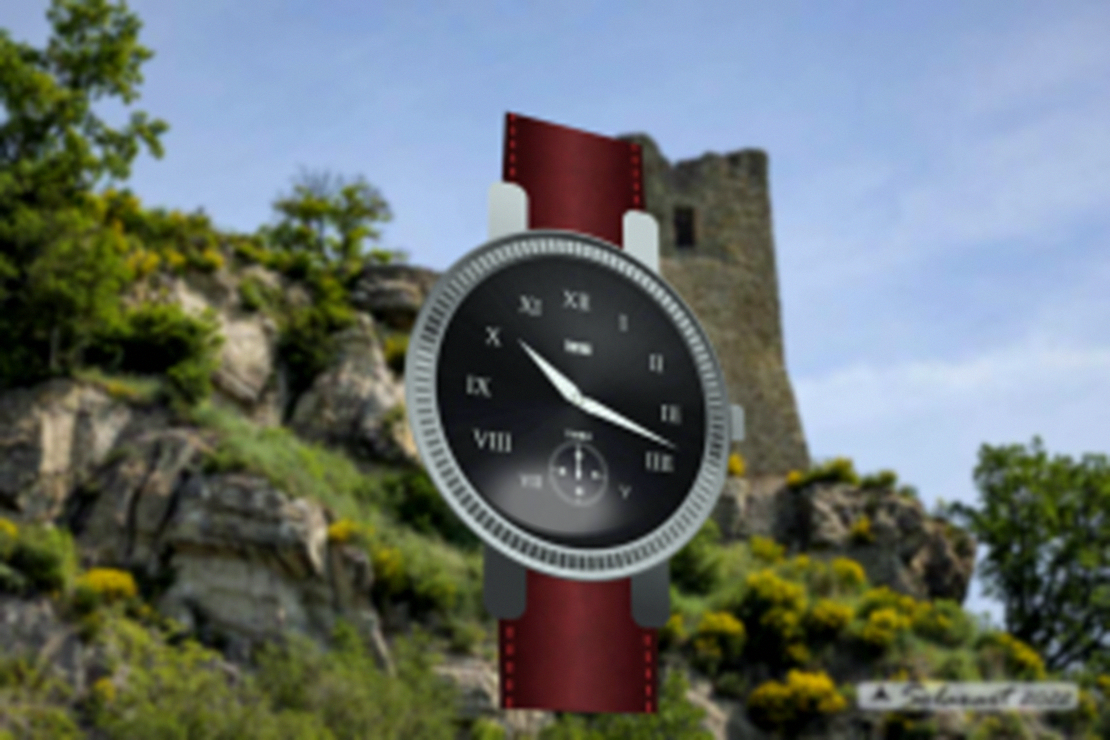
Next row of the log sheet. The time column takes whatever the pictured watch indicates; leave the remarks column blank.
10:18
